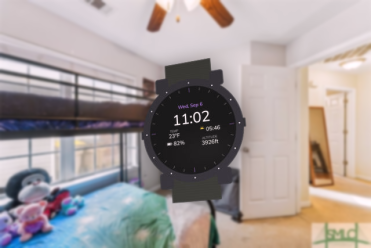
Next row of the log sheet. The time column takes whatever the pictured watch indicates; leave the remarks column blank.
11:02
